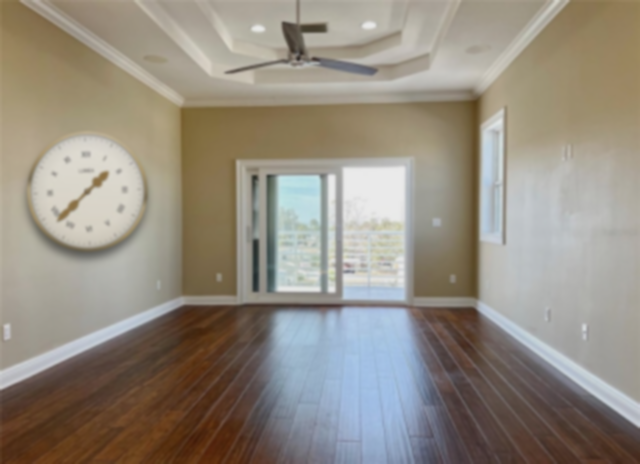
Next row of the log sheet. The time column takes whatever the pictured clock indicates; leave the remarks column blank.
1:38
